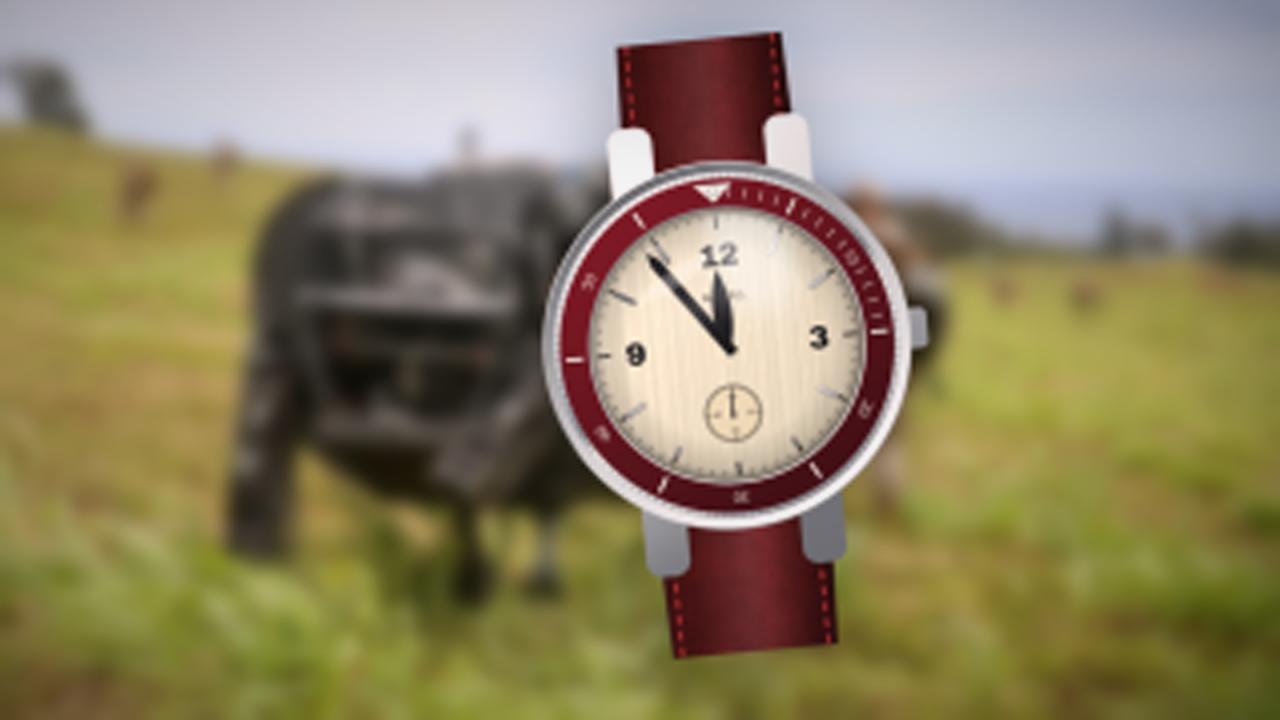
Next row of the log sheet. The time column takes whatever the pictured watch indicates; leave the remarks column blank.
11:54
